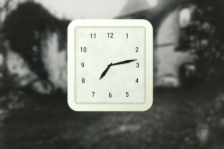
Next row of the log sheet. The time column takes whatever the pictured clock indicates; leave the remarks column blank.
7:13
